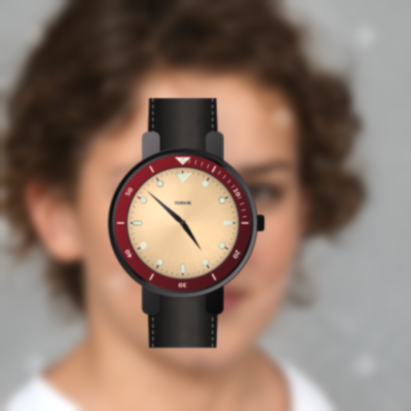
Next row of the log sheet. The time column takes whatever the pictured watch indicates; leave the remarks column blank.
4:52
